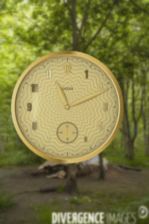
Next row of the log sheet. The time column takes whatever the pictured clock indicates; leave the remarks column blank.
11:11
